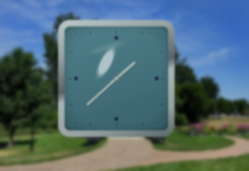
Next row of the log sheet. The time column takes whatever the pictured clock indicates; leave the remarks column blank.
1:38
